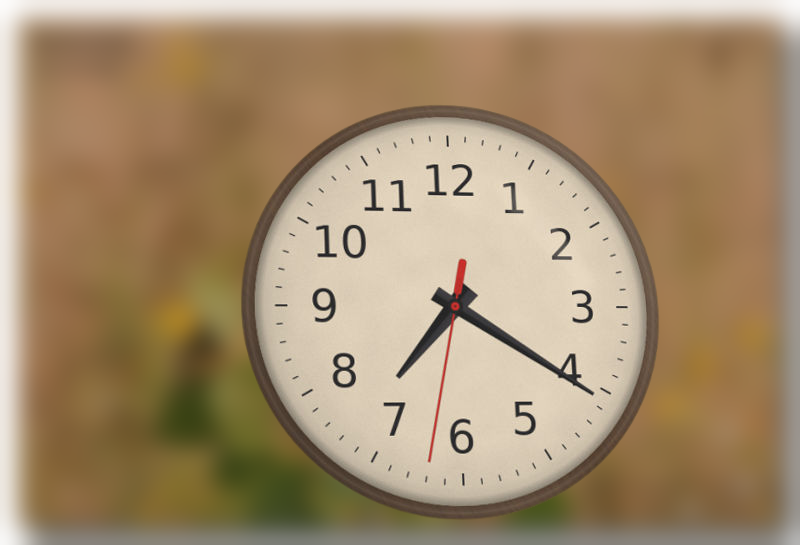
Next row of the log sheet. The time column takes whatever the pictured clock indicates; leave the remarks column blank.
7:20:32
